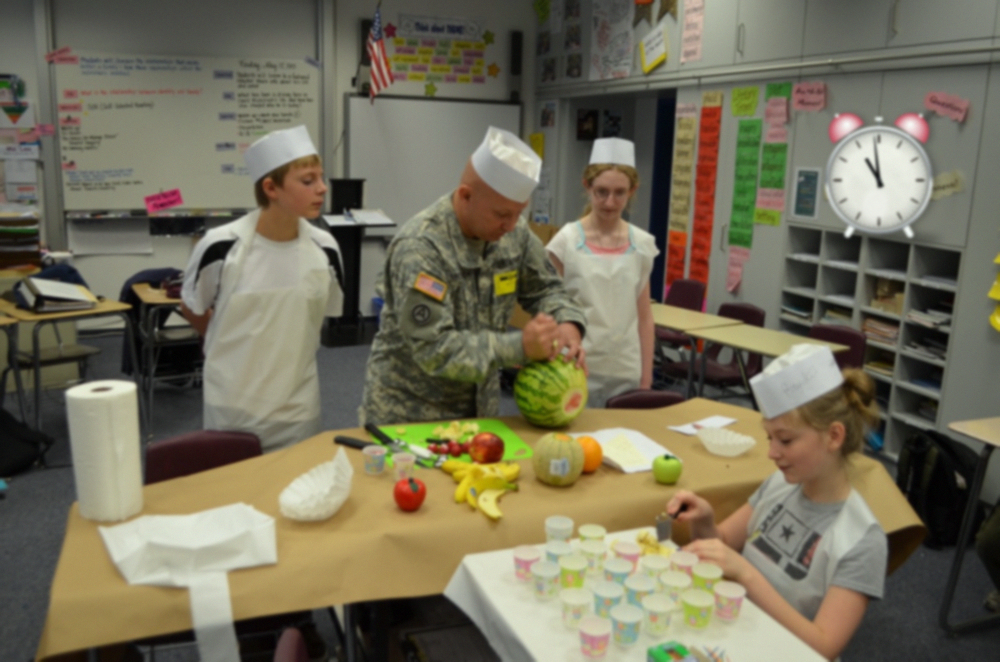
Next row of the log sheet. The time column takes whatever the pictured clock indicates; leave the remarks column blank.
10:59
